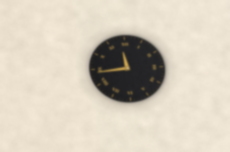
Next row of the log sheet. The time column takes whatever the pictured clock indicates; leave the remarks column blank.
11:44
